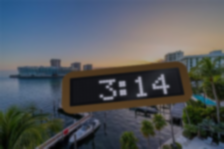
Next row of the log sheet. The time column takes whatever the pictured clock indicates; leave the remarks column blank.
3:14
